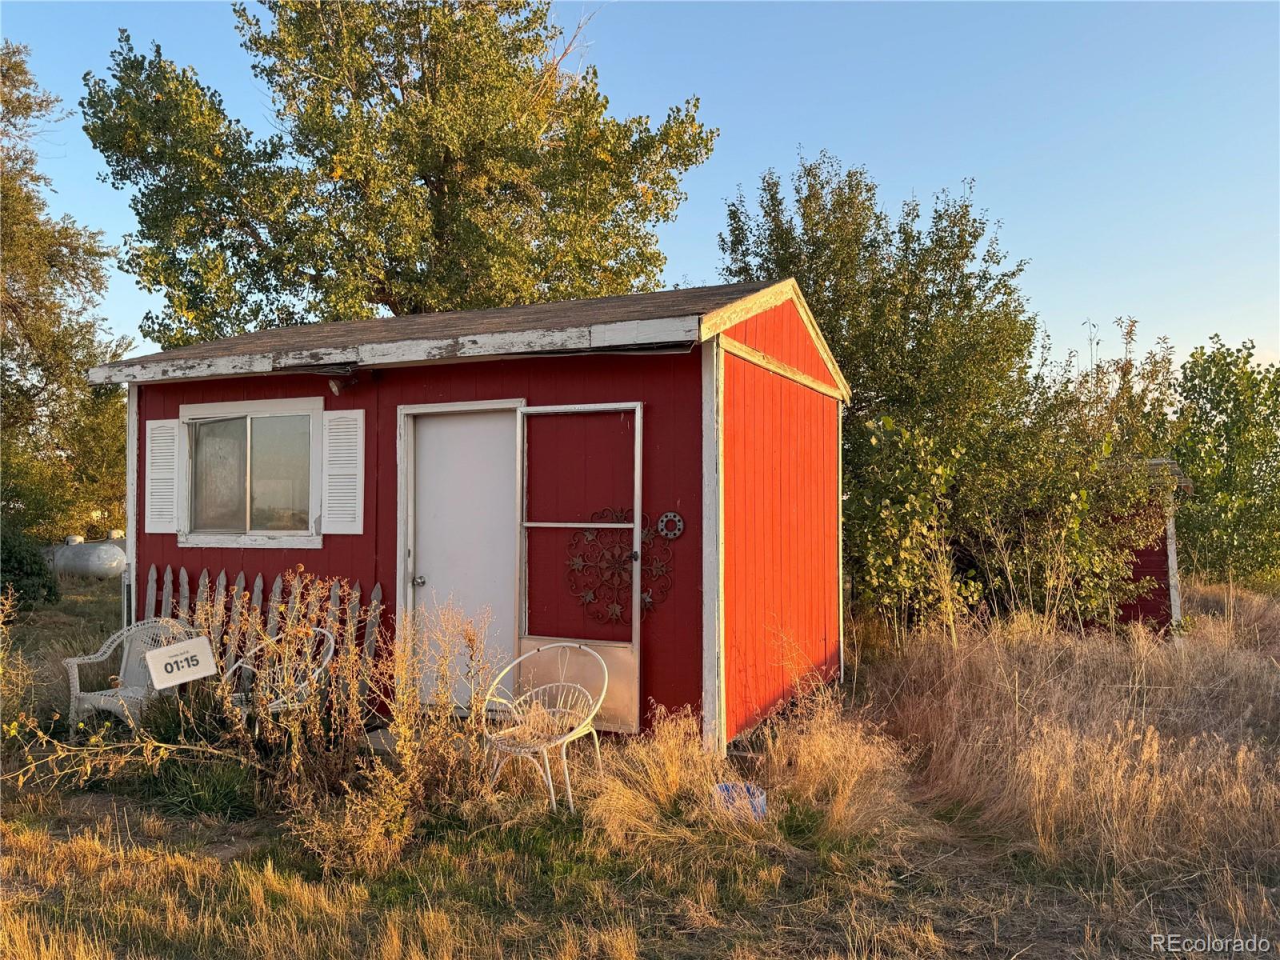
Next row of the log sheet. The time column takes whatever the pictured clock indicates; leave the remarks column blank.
1:15
